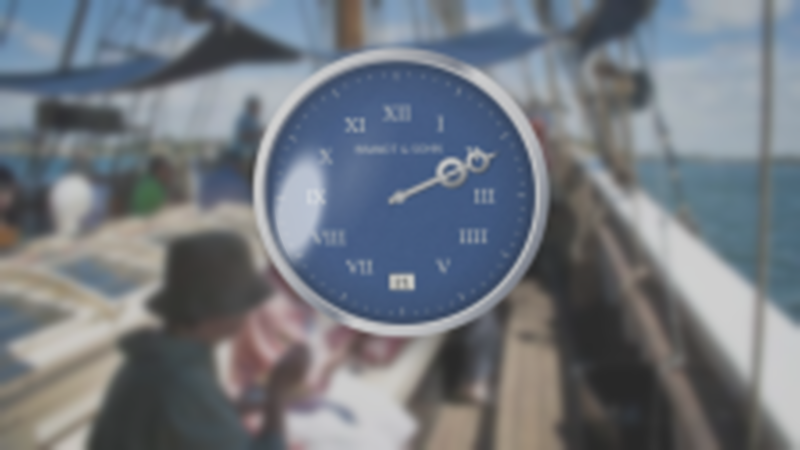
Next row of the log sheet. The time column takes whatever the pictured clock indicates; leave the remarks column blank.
2:11
